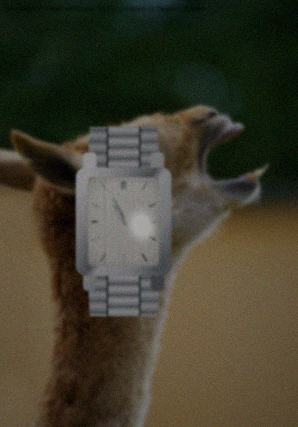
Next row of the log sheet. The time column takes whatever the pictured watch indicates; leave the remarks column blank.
10:56
